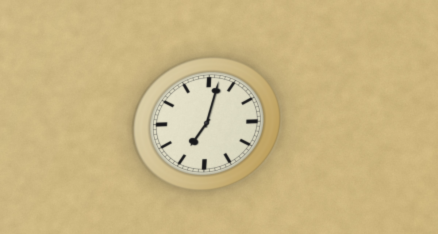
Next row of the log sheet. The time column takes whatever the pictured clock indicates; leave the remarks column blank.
7:02
